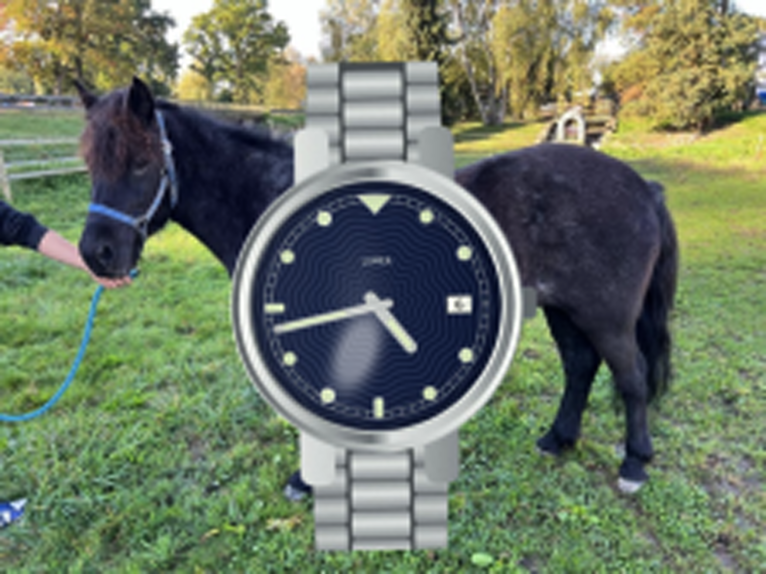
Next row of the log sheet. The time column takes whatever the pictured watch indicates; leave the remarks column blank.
4:43
